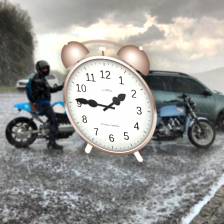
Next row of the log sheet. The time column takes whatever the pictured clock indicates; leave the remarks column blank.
1:46
